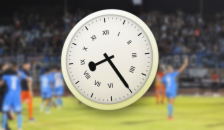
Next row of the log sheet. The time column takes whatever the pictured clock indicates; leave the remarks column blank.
8:25
